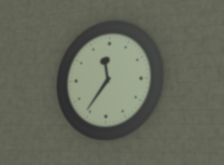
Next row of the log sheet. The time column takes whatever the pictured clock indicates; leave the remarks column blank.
11:36
